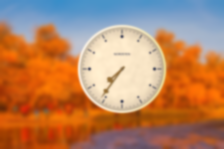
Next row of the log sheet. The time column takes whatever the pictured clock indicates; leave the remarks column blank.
7:36
